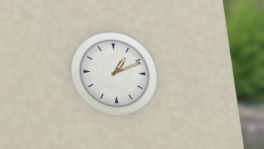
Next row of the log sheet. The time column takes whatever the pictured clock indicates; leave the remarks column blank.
1:11
